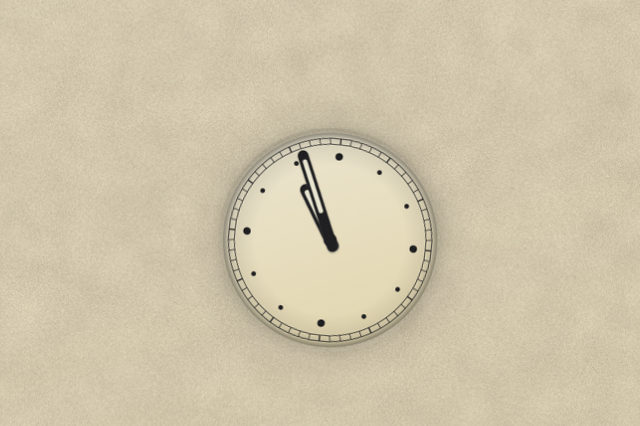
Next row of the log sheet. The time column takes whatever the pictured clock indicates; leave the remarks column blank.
10:56
